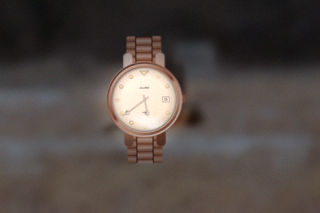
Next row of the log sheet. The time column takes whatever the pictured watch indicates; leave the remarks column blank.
5:39
